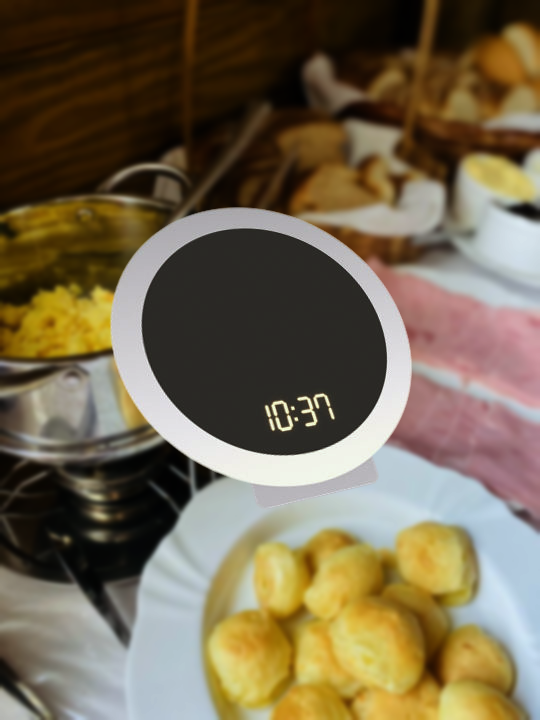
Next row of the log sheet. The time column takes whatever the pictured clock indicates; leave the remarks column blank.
10:37
